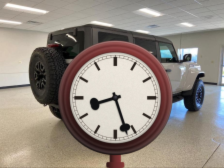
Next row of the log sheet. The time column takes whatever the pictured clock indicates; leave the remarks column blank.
8:27
